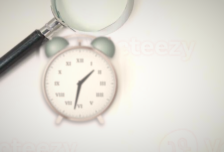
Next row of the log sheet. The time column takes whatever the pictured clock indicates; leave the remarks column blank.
1:32
